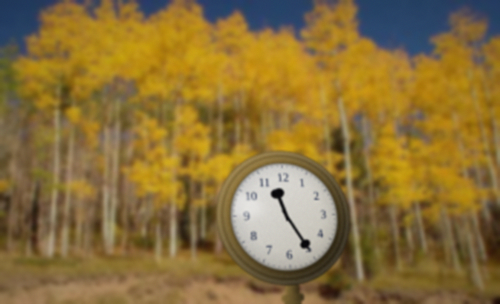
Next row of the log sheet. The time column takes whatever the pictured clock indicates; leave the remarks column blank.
11:25
